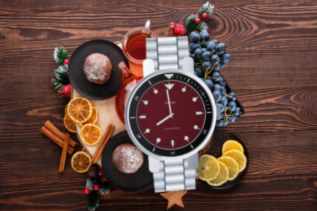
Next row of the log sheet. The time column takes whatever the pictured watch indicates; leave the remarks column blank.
7:59
